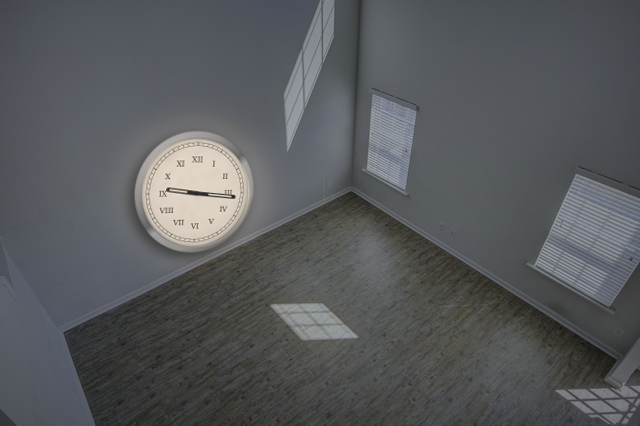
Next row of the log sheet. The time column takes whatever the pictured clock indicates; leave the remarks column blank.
9:16
